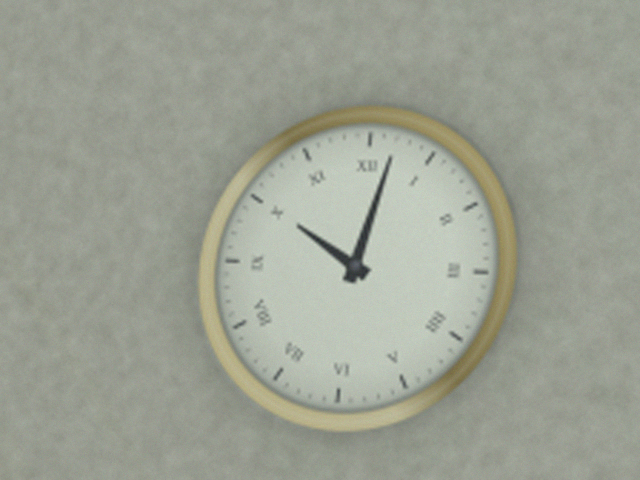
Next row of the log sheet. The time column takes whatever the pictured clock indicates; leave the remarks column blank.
10:02
